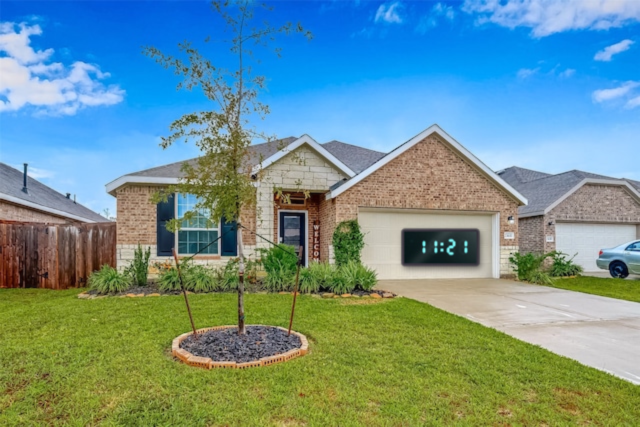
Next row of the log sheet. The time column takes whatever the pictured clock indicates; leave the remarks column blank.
11:21
